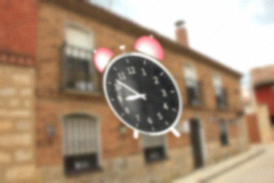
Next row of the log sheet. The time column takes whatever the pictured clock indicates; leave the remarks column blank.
8:52
